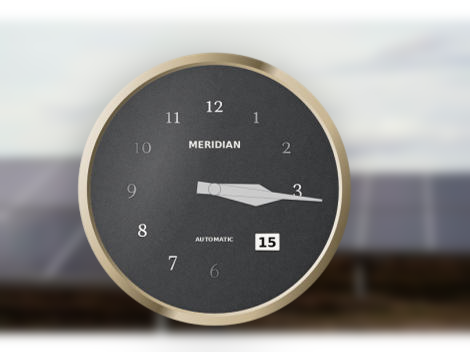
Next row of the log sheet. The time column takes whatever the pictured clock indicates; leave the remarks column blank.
3:16
